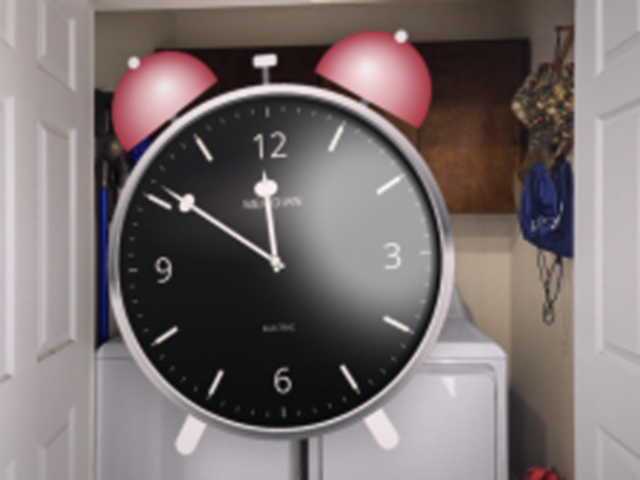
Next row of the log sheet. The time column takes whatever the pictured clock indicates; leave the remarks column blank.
11:51
